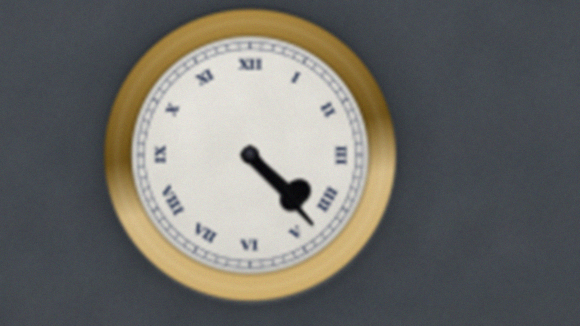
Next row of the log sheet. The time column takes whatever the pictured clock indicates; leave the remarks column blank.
4:23
